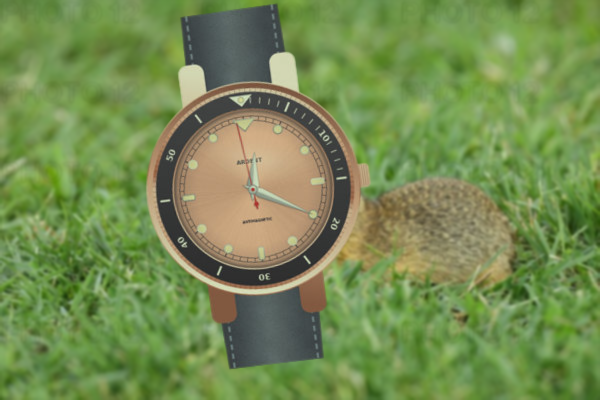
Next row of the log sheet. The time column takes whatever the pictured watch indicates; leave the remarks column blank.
12:19:59
